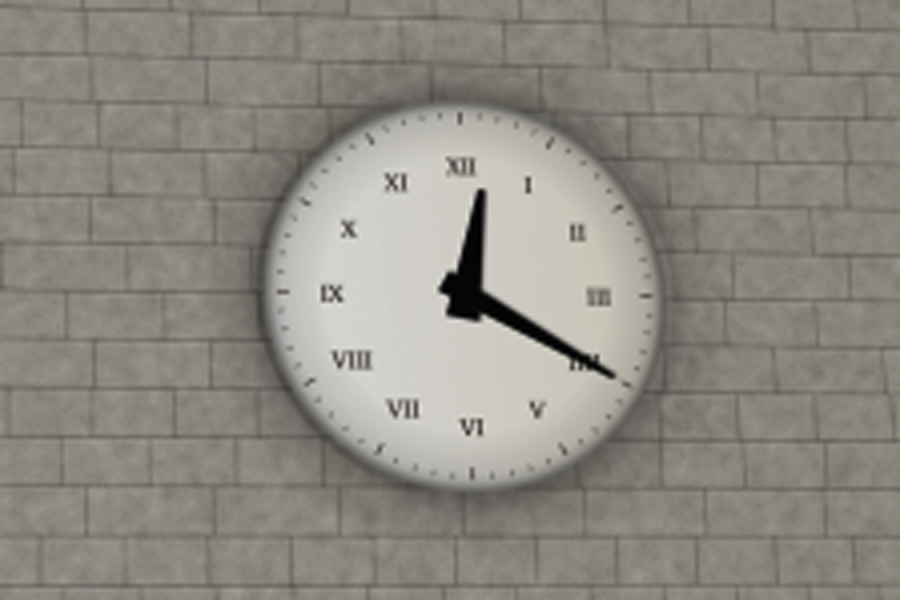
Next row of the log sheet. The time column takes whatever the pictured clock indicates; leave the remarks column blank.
12:20
